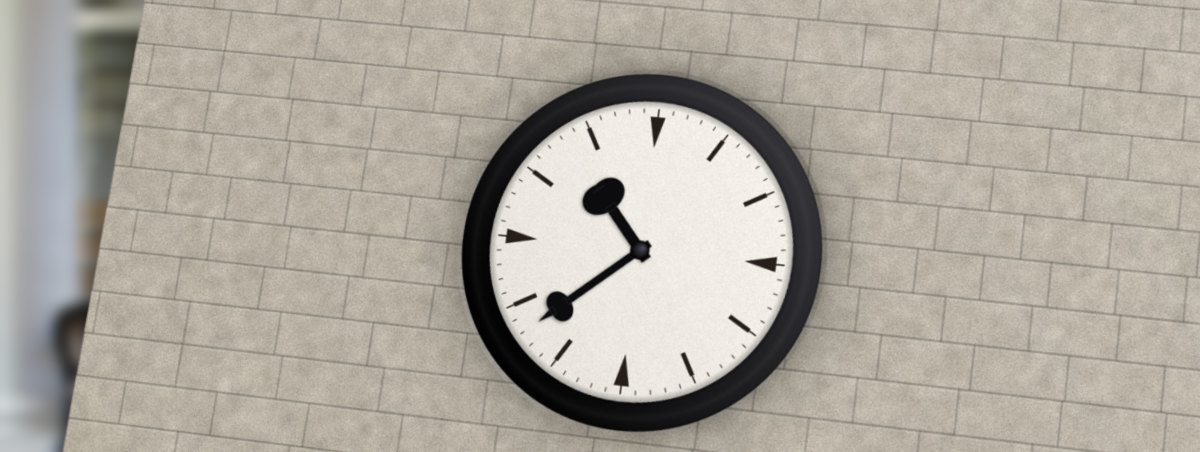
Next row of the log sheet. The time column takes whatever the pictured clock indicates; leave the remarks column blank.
10:38
